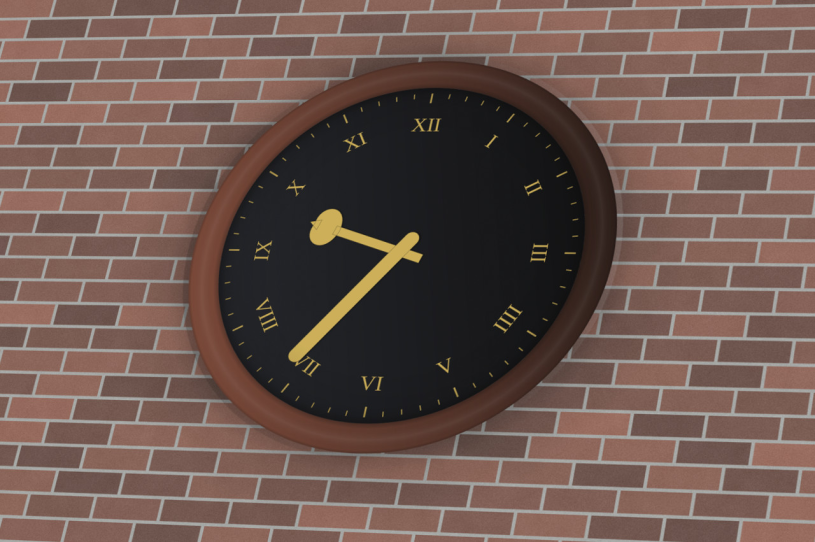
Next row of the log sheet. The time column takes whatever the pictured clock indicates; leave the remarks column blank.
9:36
